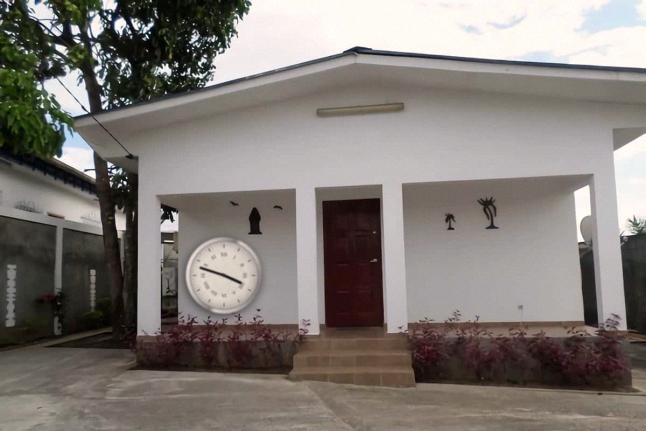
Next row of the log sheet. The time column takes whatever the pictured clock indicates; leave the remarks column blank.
3:48
